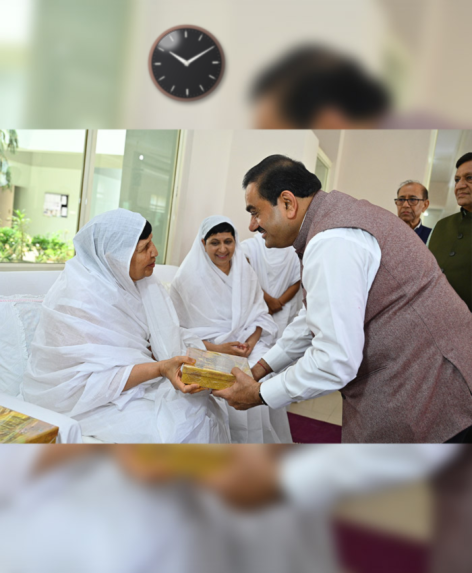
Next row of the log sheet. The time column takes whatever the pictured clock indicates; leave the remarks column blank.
10:10
